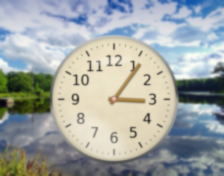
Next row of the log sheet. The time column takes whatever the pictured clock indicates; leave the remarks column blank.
3:06
